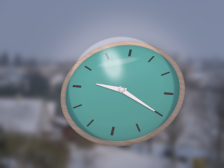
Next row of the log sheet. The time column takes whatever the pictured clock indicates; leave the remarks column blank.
9:20
